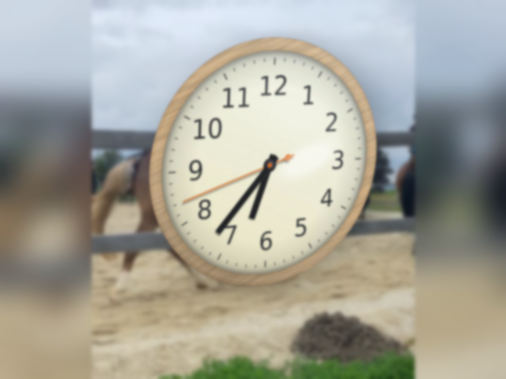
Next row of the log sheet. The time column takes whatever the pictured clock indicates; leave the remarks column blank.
6:36:42
